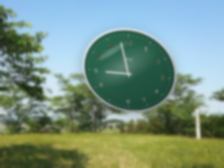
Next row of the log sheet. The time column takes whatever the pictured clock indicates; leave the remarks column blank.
8:58
